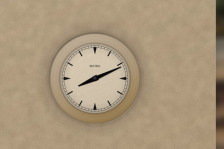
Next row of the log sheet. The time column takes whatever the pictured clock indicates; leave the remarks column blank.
8:11
